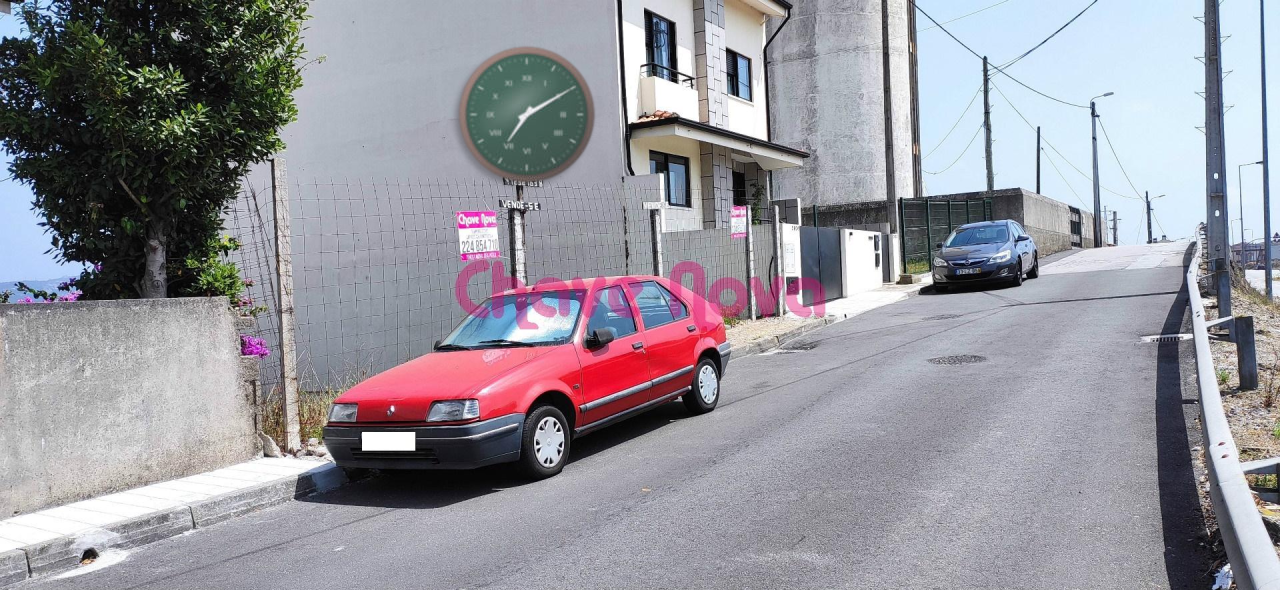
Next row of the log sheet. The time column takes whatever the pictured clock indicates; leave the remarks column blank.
7:10
